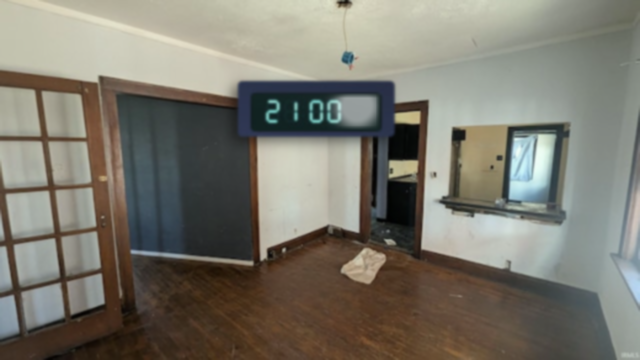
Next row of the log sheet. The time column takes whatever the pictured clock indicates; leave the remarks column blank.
21:00
